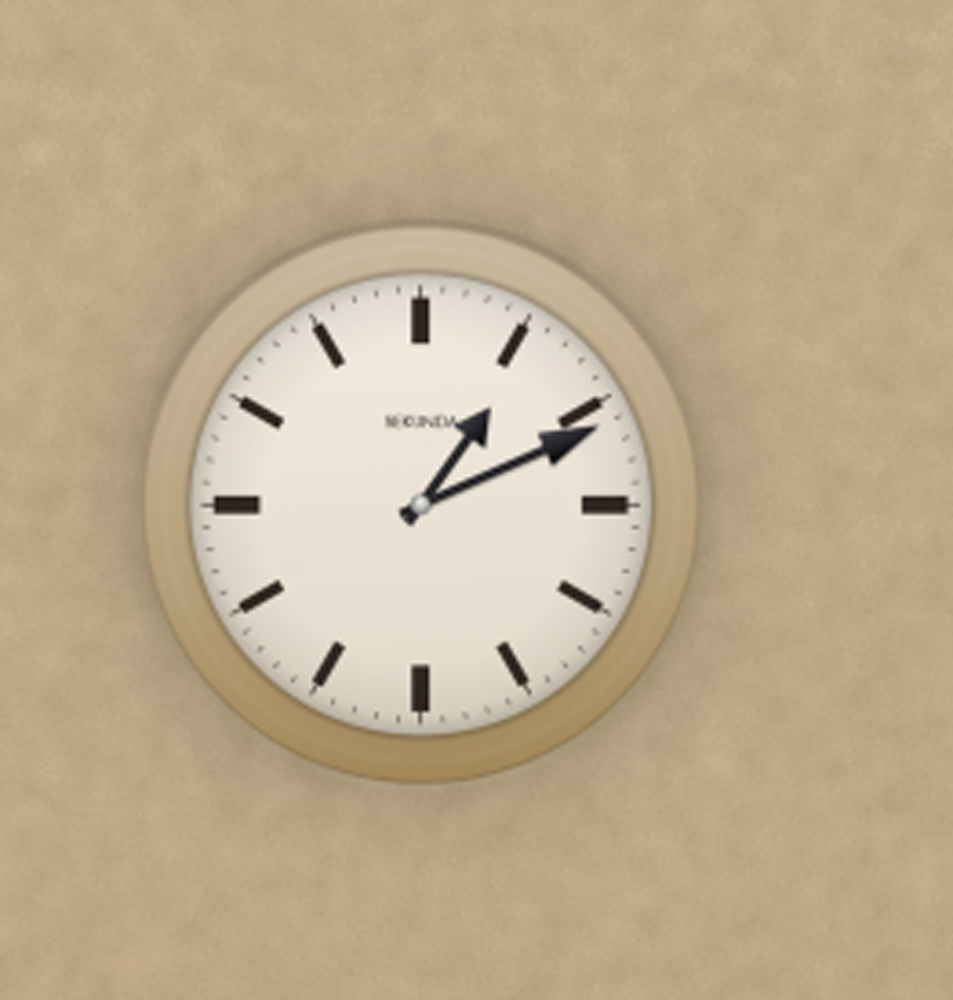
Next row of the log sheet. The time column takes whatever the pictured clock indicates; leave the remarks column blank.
1:11
